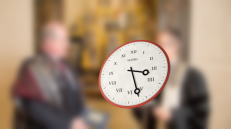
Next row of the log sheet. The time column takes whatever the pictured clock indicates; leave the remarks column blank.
3:27
